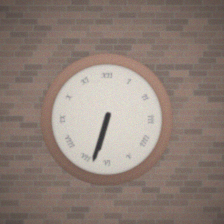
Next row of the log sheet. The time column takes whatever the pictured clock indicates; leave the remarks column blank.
6:33
